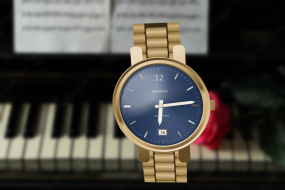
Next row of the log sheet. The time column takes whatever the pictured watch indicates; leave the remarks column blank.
6:14
